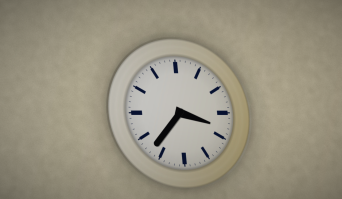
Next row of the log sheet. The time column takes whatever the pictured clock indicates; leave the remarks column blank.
3:37
